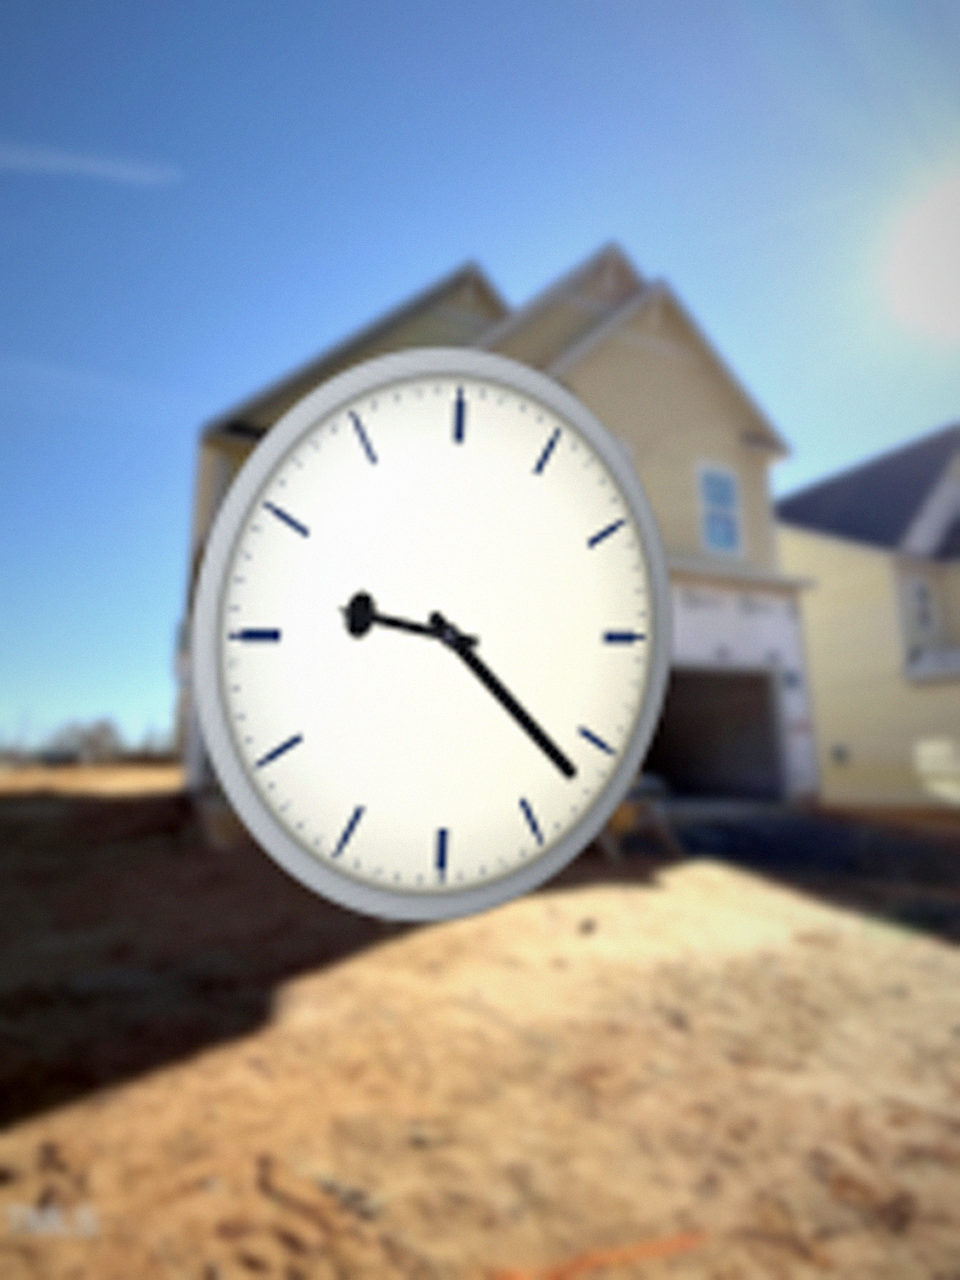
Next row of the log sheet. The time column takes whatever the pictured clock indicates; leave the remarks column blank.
9:22
